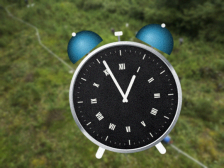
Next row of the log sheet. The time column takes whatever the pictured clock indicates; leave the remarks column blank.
12:56
